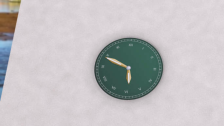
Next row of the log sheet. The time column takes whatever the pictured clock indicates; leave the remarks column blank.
5:49
